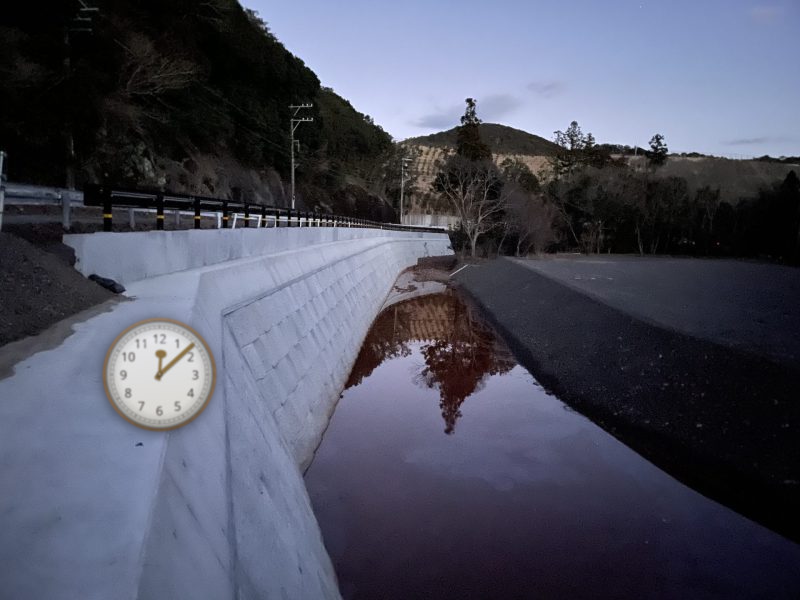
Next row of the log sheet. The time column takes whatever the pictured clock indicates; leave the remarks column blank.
12:08
